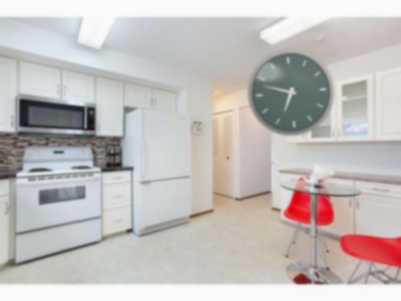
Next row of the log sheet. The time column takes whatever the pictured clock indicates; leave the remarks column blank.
6:48
